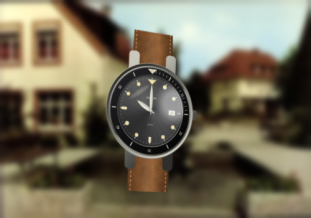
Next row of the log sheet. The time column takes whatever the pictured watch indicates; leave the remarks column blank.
10:00
